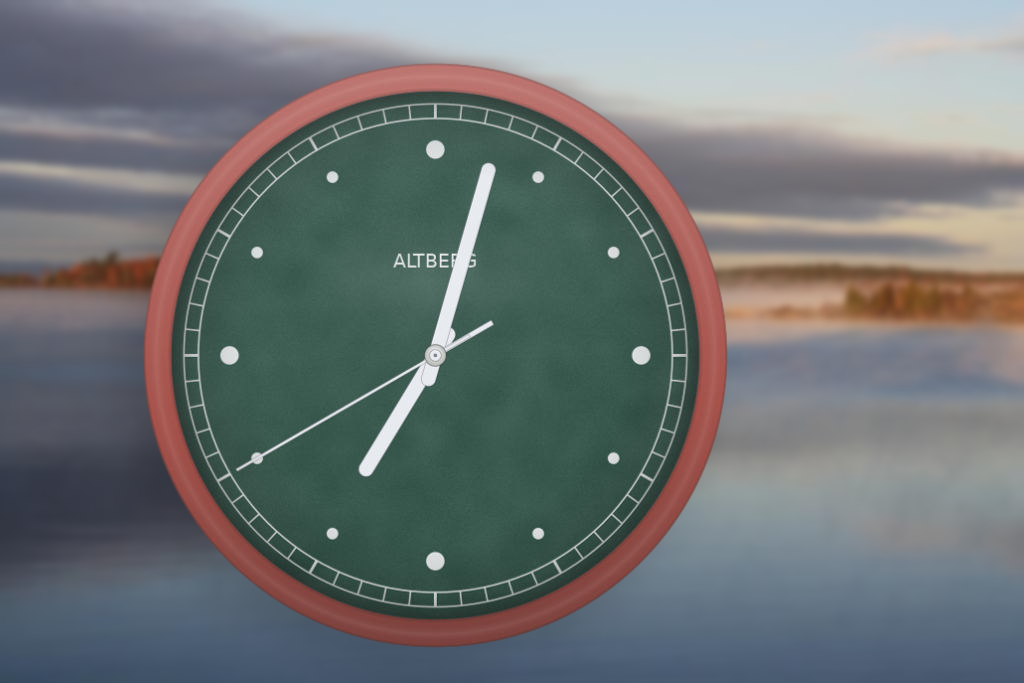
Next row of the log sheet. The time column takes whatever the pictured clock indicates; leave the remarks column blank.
7:02:40
